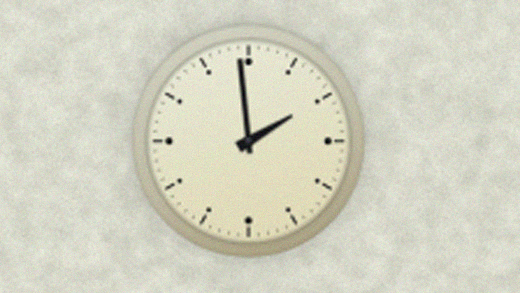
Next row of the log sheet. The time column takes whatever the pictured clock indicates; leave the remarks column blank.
1:59
